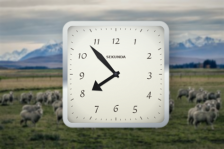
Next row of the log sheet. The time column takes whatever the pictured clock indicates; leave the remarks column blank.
7:53
